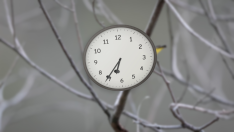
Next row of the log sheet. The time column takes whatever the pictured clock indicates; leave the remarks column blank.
6:36
